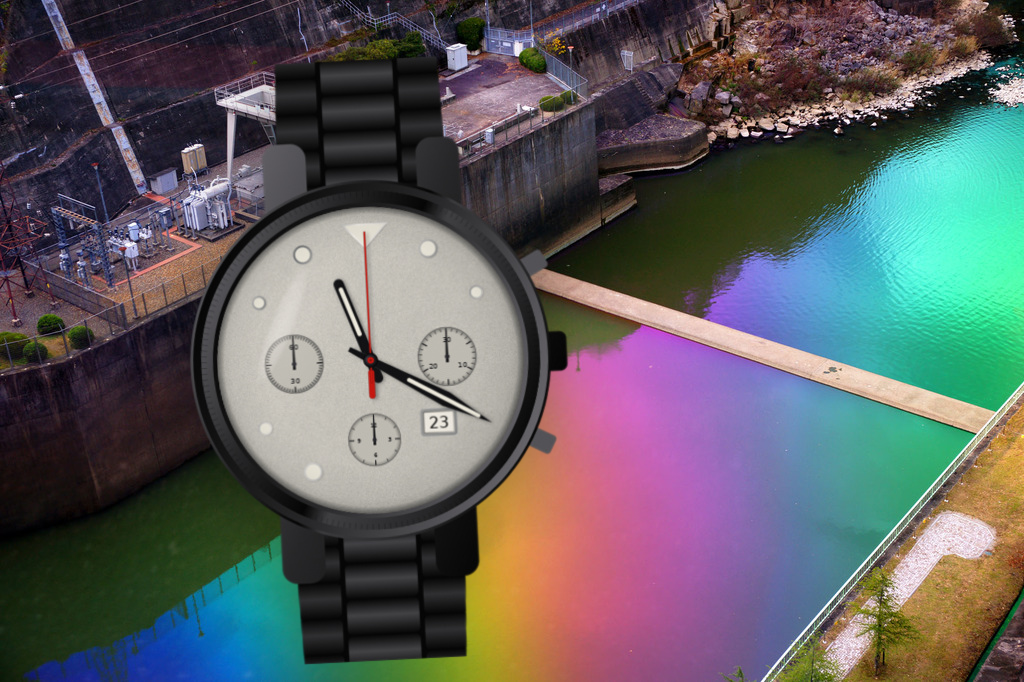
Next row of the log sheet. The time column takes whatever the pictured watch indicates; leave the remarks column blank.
11:20
